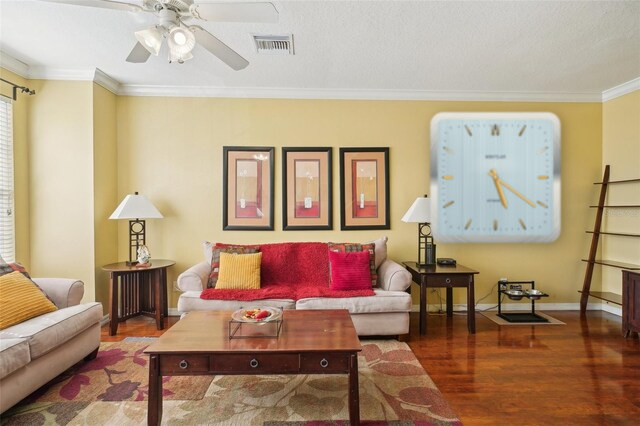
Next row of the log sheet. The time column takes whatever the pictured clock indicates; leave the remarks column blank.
5:21
